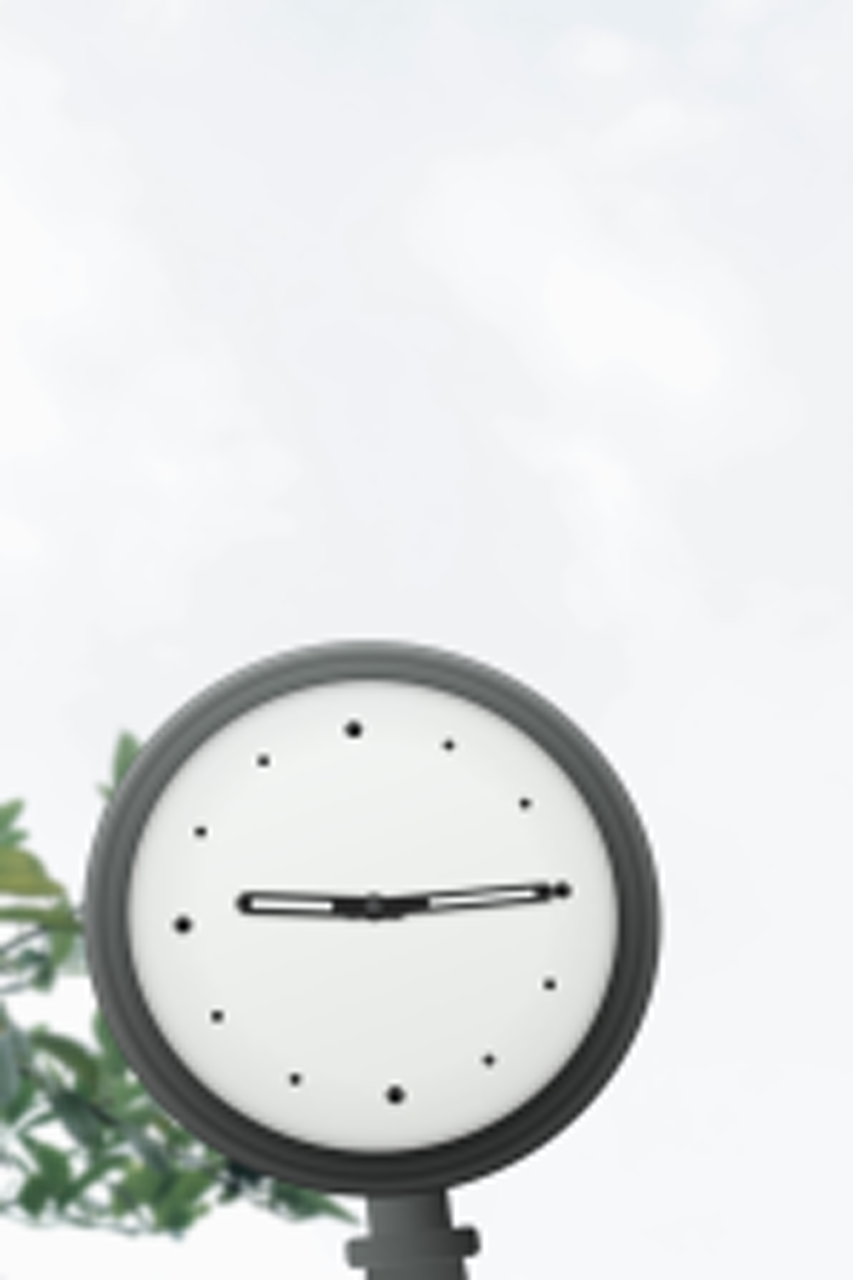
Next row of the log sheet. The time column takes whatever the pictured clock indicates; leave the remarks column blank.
9:15
